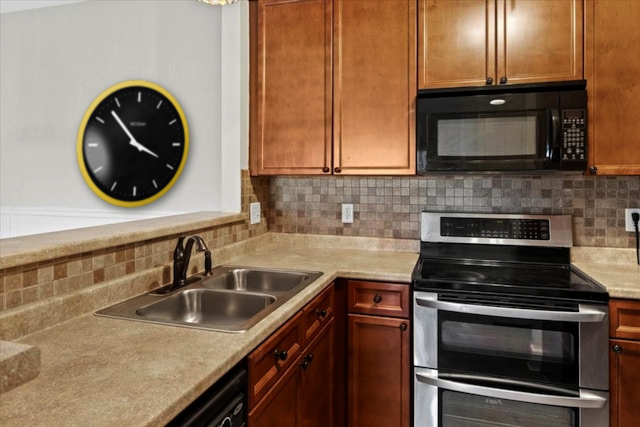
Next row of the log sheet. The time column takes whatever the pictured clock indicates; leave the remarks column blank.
3:53
